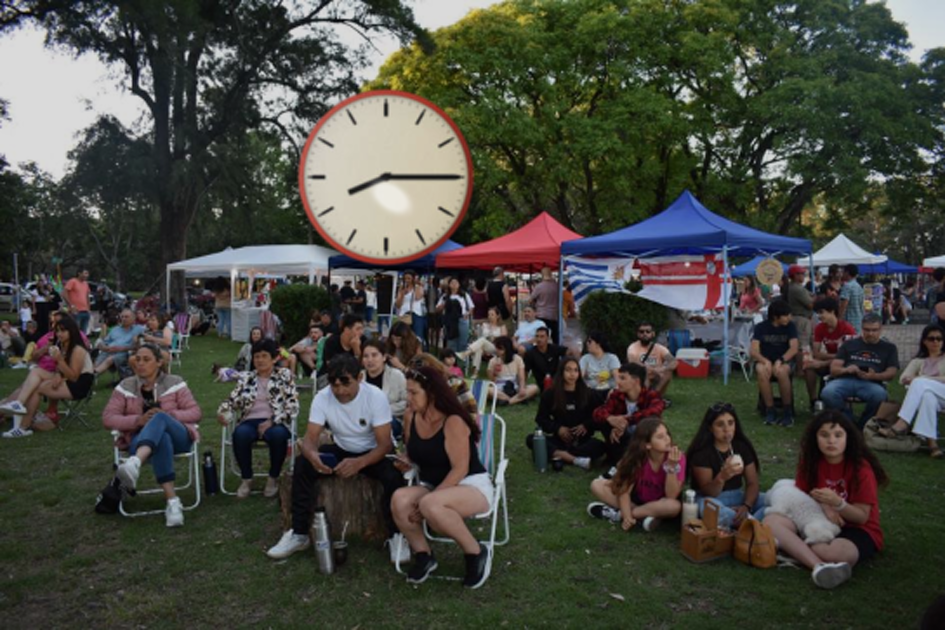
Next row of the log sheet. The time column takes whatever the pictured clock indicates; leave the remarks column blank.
8:15
